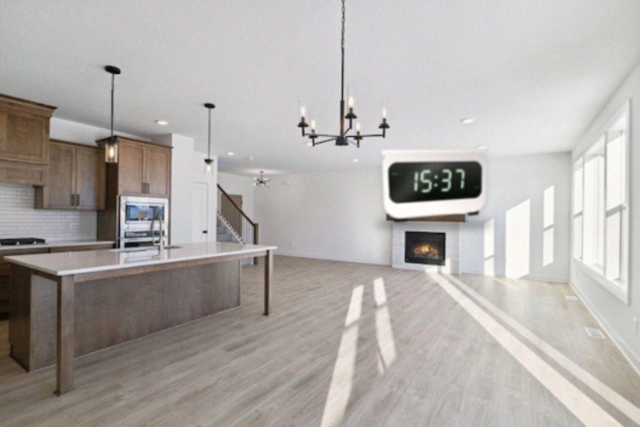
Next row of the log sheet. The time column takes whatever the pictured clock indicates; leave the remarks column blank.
15:37
